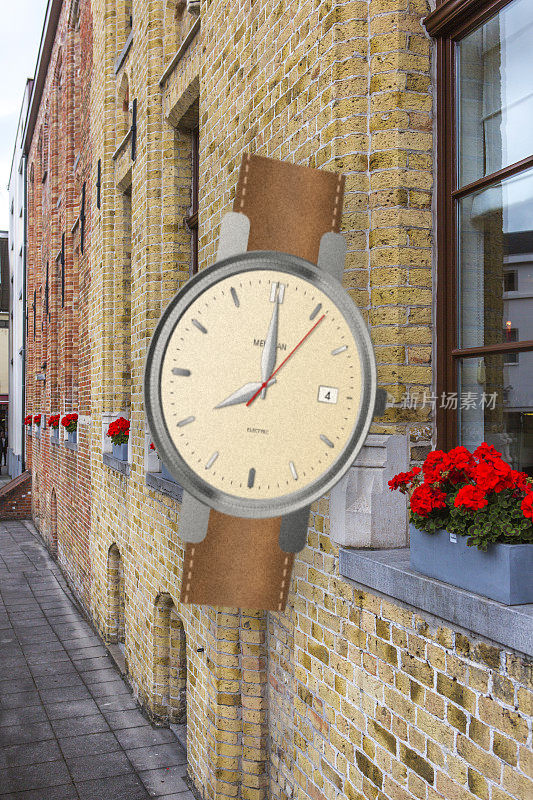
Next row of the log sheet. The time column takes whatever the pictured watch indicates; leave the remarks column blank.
8:00:06
